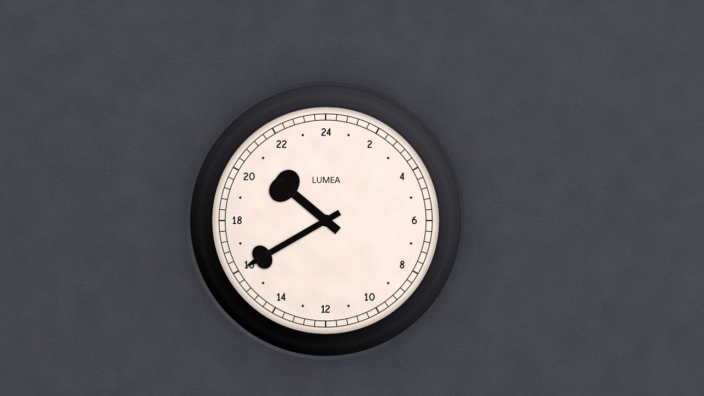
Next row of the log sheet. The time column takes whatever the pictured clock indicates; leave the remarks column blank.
20:40
